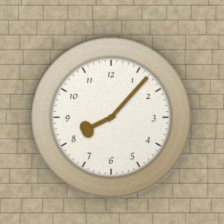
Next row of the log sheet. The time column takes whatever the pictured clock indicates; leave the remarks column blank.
8:07
